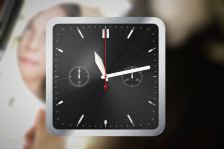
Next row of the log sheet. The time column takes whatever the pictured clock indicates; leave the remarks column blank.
11:13
